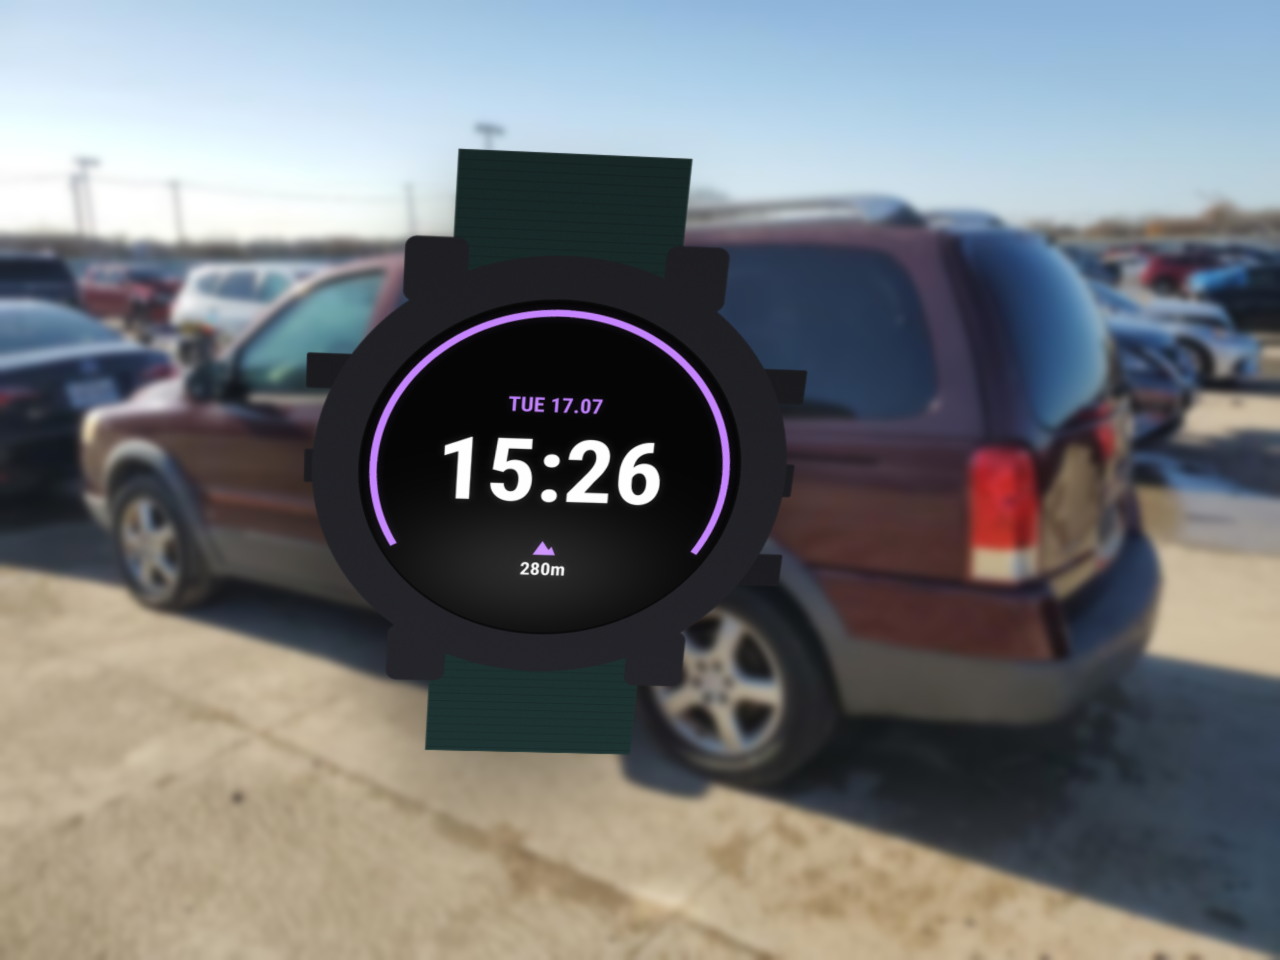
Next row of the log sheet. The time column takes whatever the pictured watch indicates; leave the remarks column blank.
15:26
